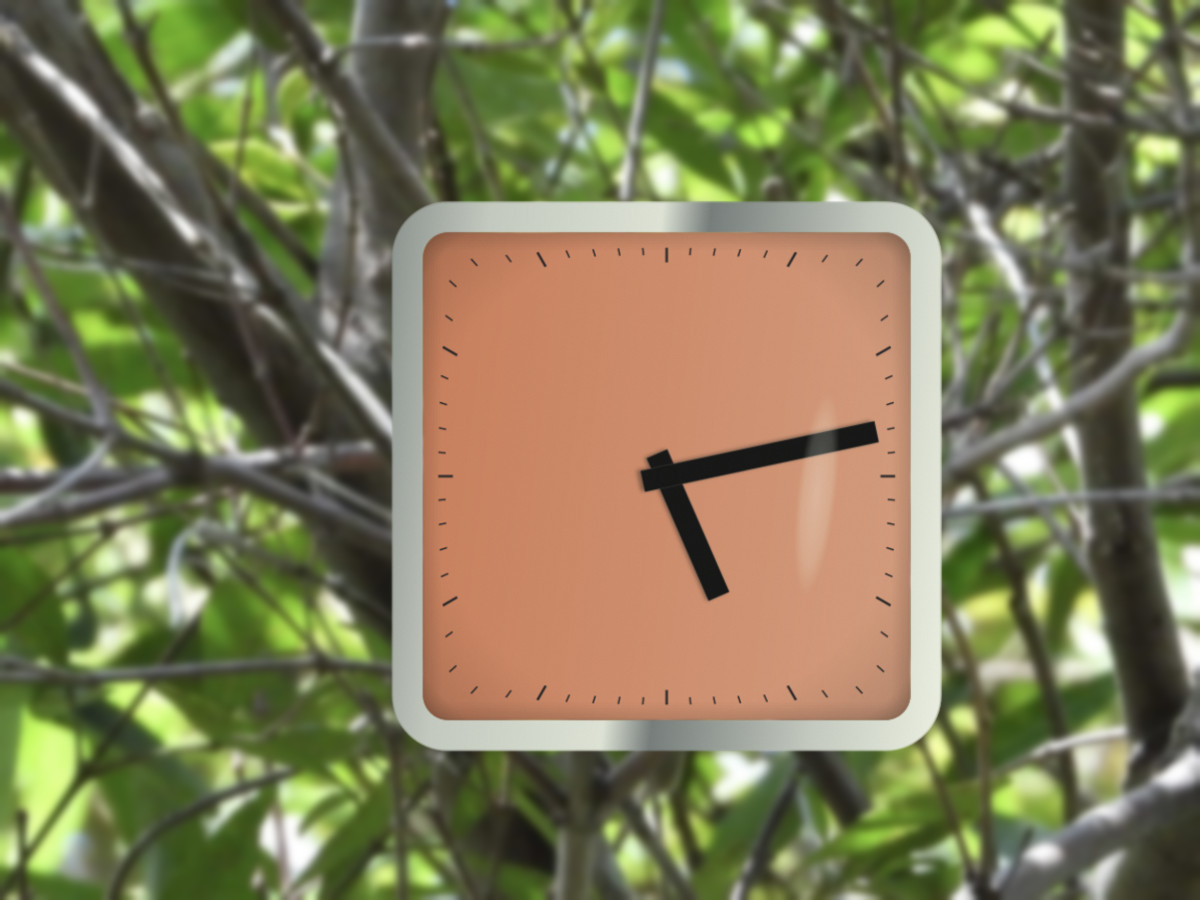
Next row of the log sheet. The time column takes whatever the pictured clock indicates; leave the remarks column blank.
5:13
